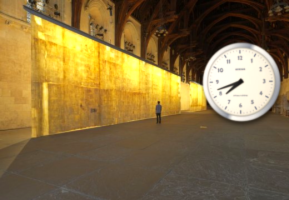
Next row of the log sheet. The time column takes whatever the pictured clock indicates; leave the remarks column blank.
7:42
